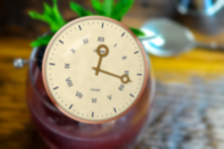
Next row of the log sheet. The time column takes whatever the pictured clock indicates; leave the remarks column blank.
12:17
